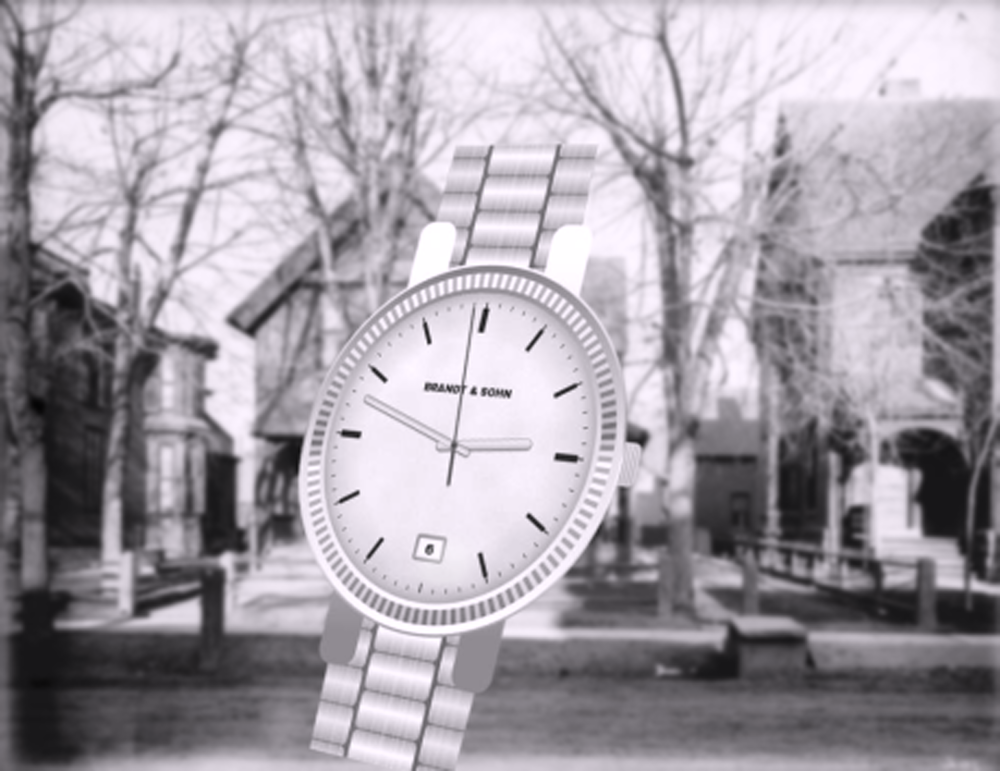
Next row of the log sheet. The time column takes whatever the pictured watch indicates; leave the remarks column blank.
2:47:59
